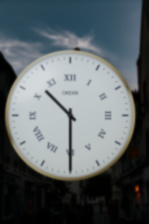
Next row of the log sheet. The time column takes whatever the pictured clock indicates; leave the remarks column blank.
10:30
